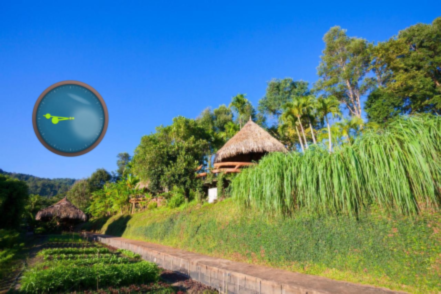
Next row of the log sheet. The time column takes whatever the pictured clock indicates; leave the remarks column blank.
8:46
